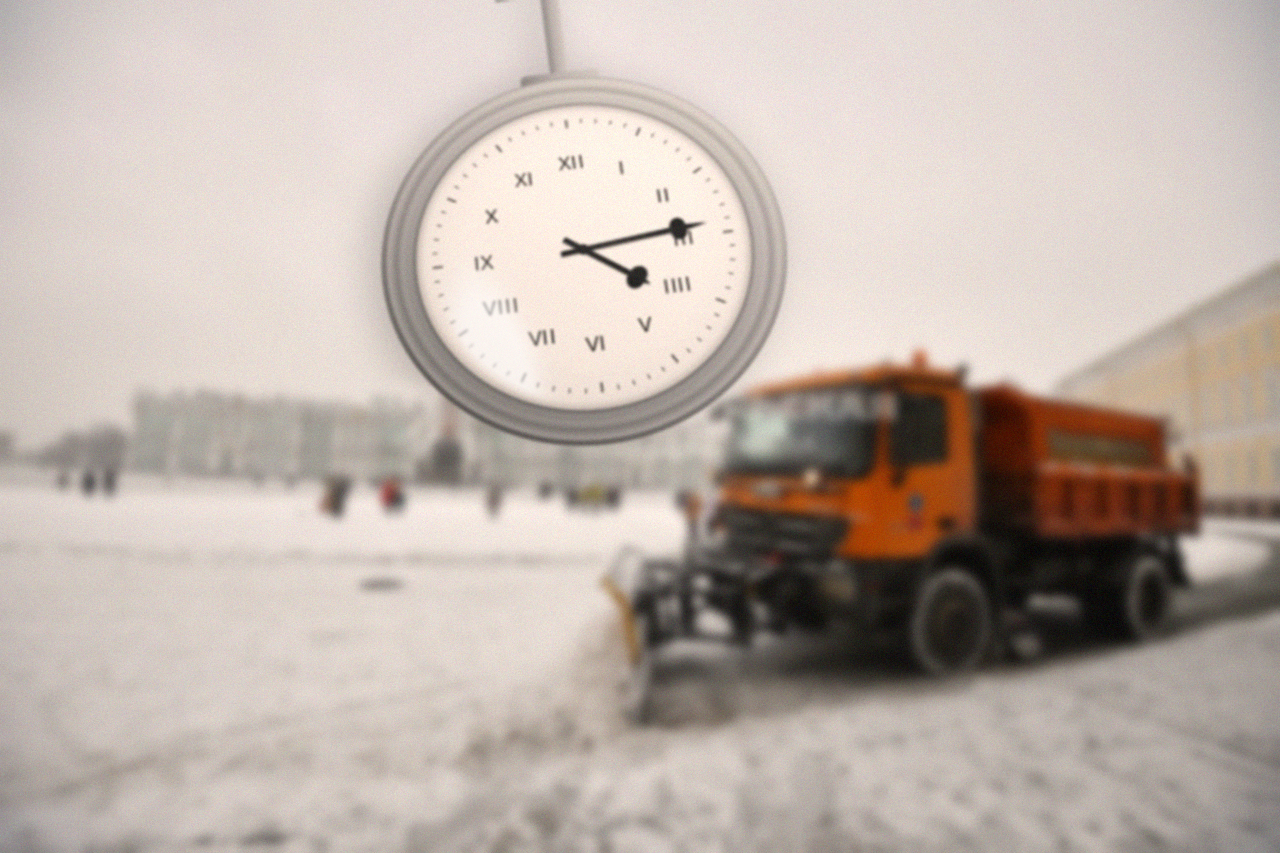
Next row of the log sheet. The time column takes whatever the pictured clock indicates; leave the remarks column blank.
4:14
